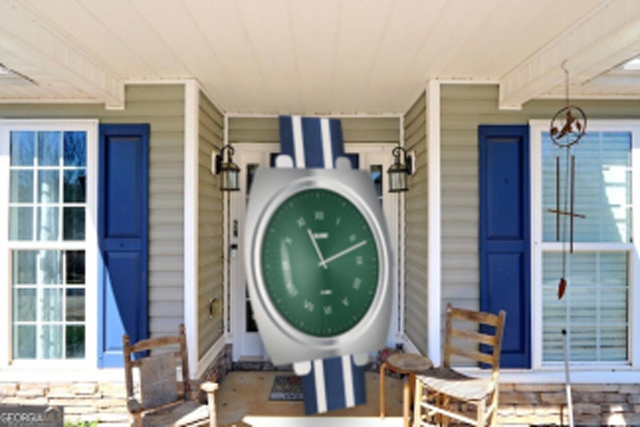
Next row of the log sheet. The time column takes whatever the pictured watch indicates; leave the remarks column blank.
11:12
